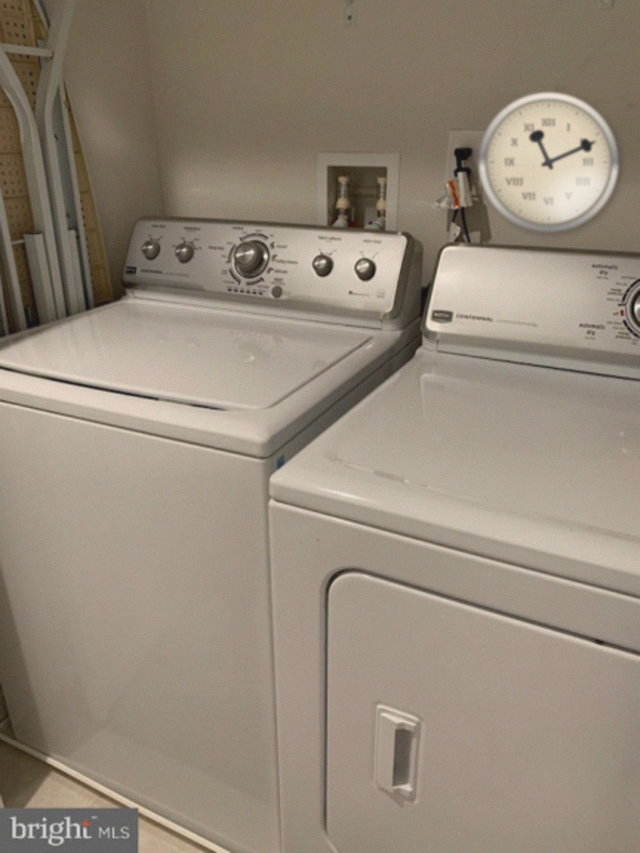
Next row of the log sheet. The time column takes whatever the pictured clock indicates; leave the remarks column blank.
11:11
